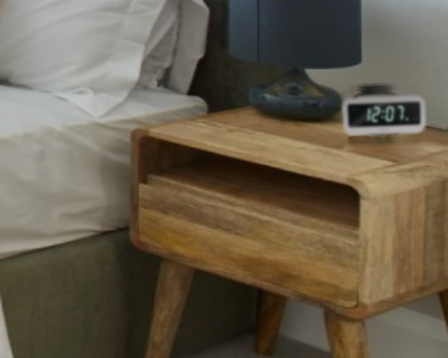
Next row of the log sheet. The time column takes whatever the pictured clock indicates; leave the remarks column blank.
12:07
